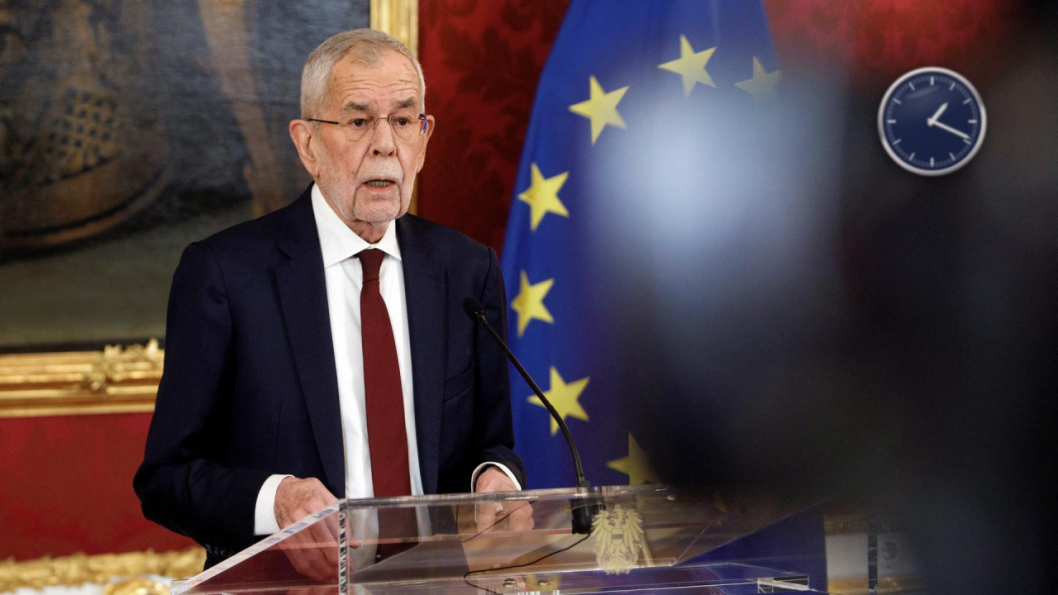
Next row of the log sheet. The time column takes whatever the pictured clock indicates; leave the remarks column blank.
1:19
